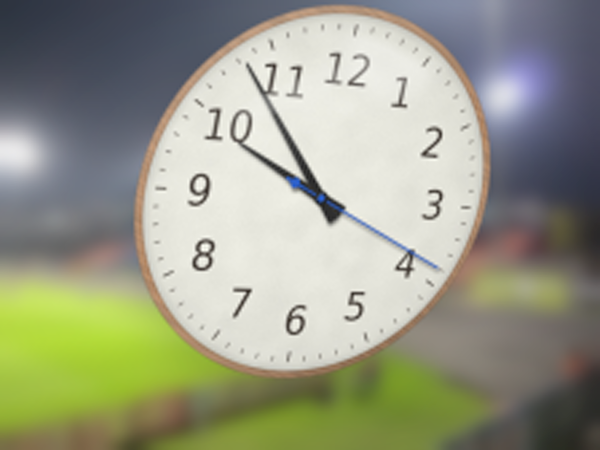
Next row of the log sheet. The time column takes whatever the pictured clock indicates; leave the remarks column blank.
9:53:19
